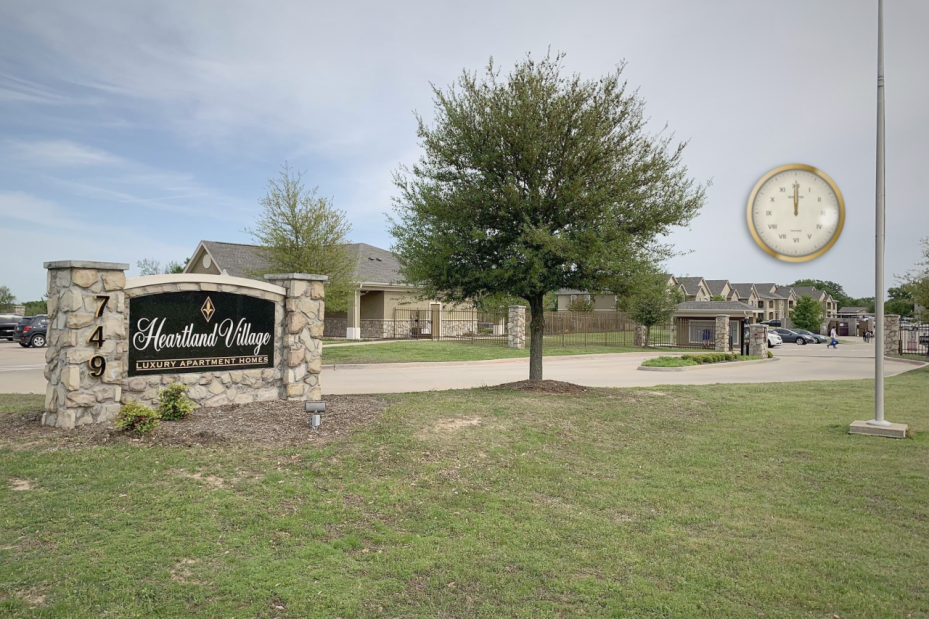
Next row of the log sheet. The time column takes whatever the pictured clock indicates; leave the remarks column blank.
12:00
